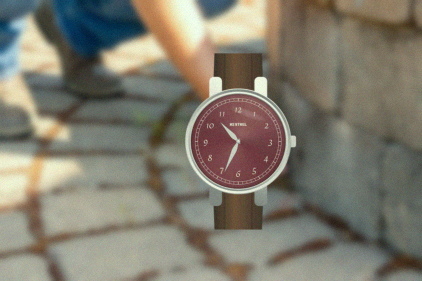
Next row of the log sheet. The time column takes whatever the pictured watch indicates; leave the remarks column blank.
10:34
